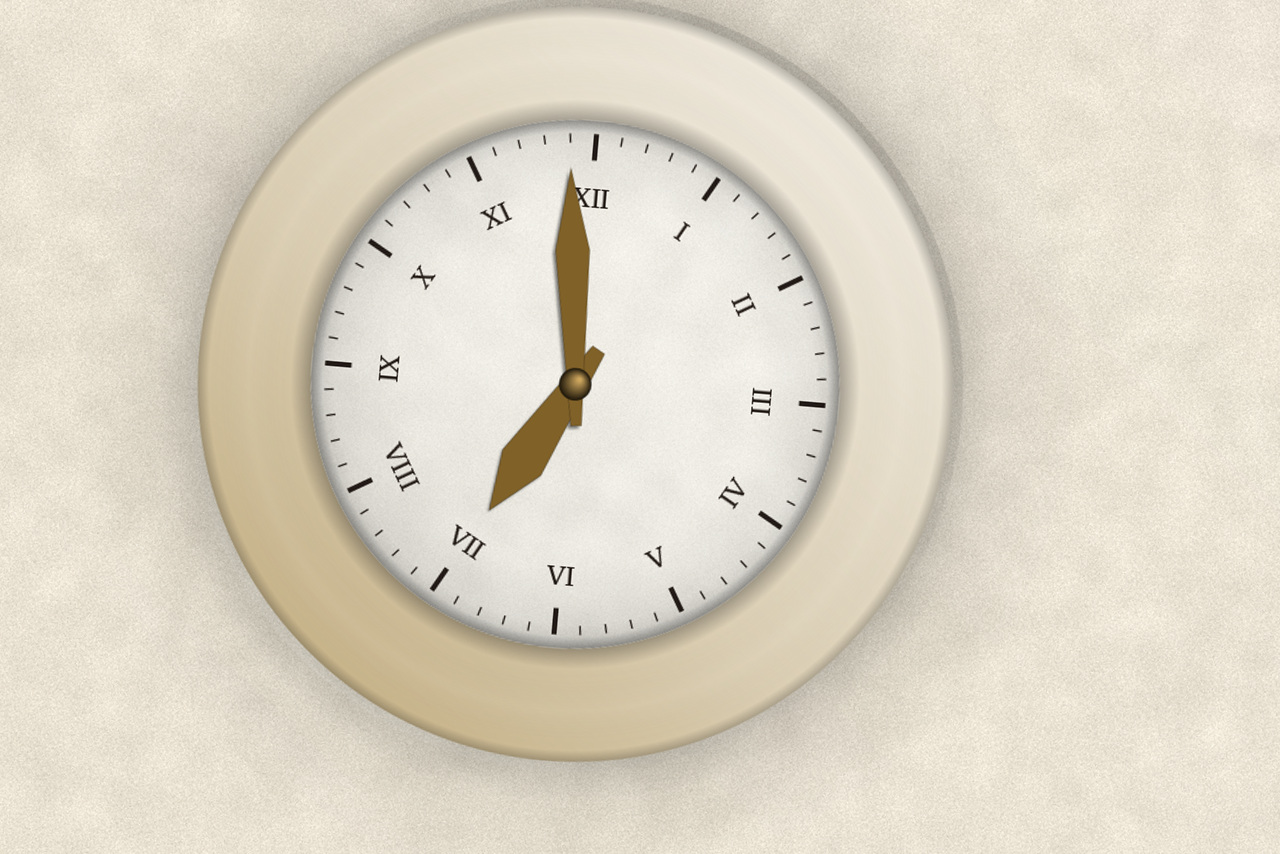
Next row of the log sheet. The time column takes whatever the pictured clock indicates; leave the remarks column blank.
6:59
